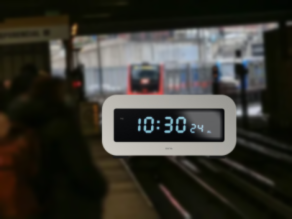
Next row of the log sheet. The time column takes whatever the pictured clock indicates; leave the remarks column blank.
10:30:24
